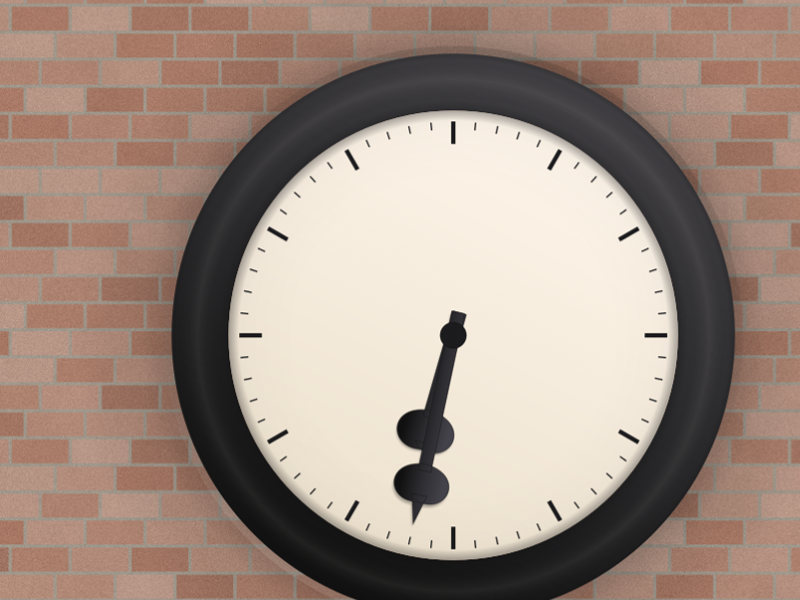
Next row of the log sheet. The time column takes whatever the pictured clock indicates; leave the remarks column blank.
6:32
